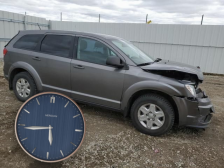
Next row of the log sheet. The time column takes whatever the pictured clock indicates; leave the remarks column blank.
5:44
